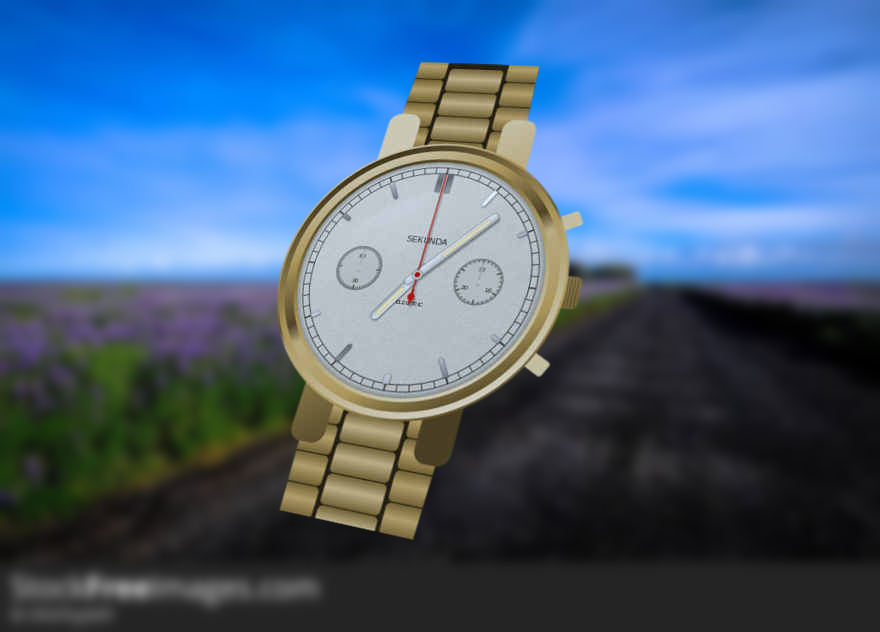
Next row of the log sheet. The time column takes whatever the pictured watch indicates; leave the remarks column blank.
7:07
